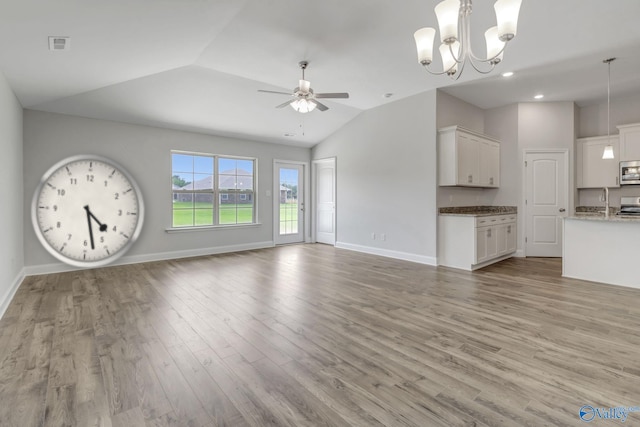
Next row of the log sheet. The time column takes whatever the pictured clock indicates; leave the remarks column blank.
4:28
